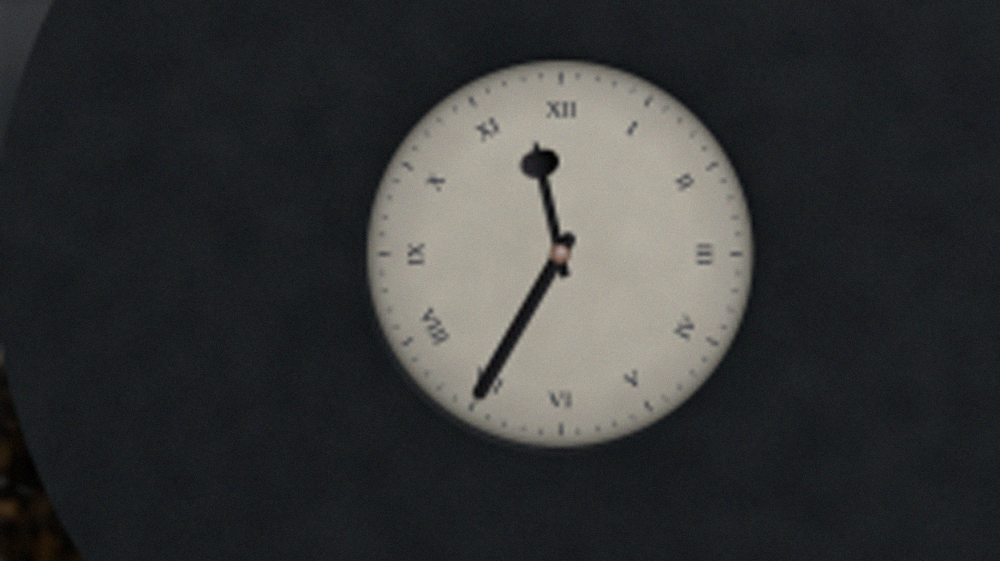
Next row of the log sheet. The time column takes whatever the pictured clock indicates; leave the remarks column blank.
11:35
